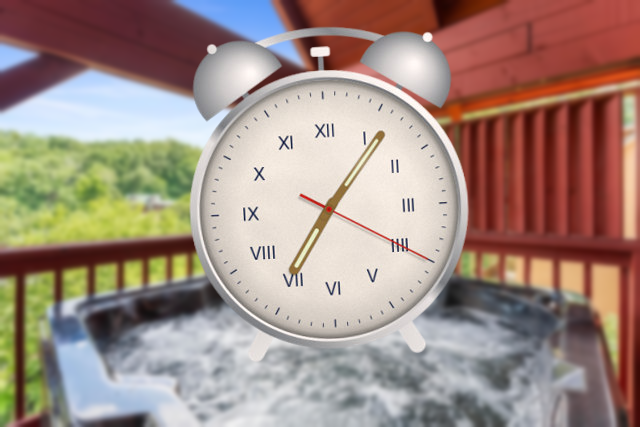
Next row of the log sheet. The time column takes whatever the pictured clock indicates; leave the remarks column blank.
7:06:20
